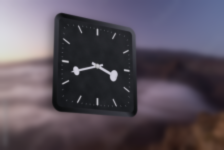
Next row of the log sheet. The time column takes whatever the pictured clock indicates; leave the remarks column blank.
3:42
